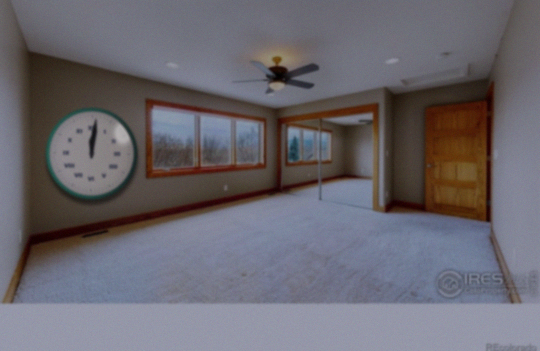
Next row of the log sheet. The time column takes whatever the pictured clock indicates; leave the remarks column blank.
12:01
